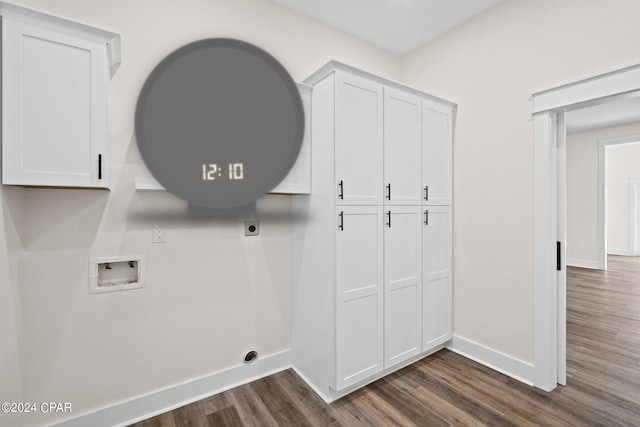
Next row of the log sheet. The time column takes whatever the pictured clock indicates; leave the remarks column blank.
12:10
